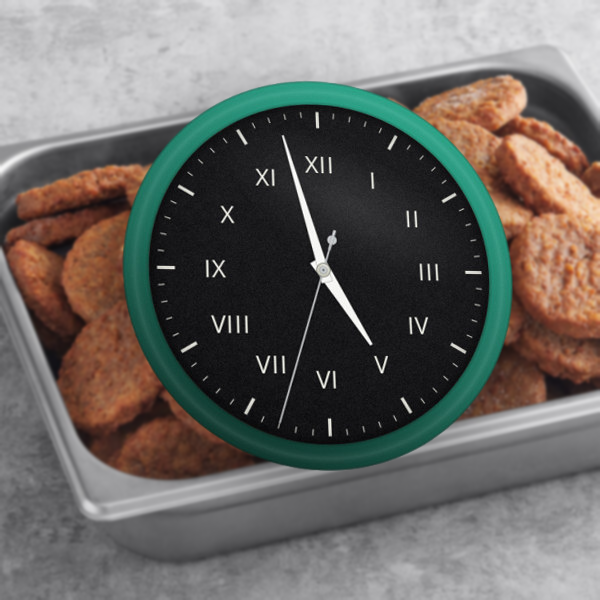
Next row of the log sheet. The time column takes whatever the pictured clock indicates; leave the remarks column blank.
4:57:33
